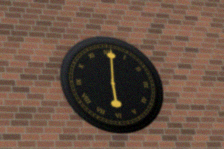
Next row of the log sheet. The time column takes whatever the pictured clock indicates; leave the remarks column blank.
6:01
